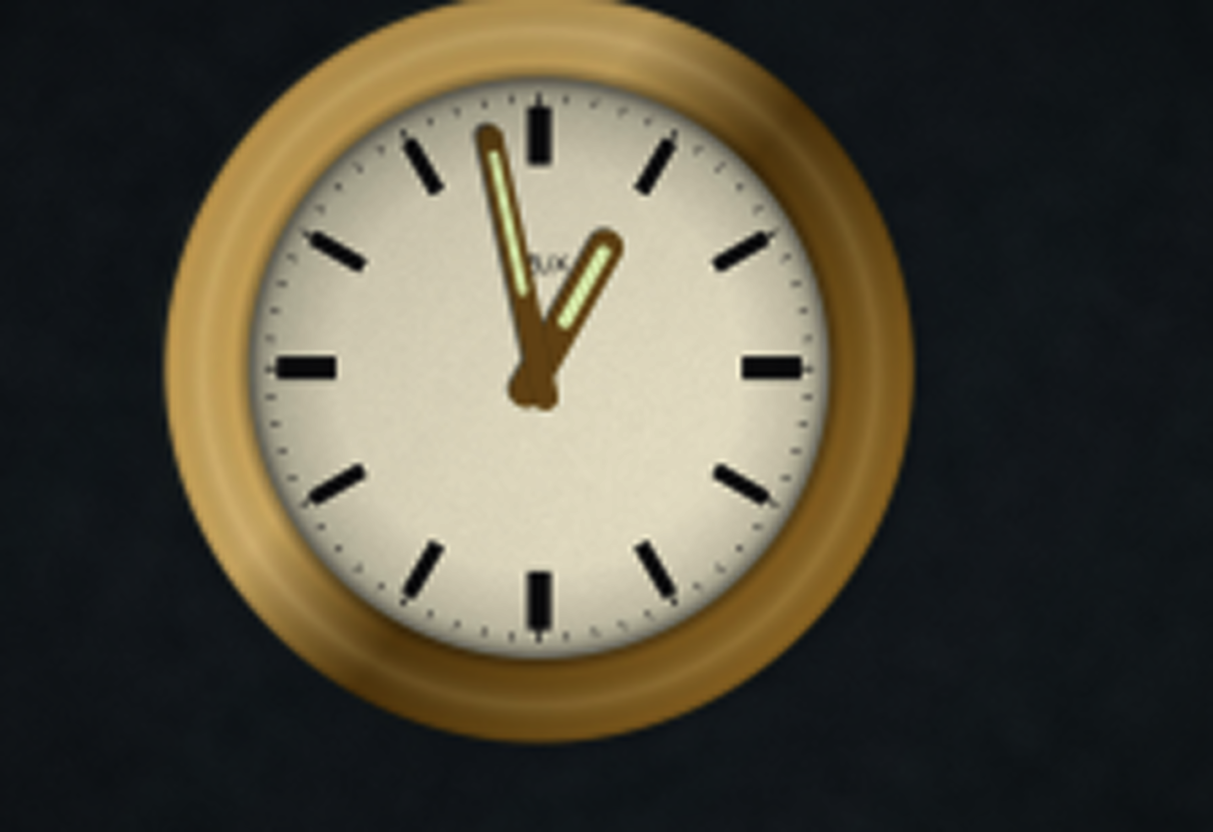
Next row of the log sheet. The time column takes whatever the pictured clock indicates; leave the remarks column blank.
12:58
